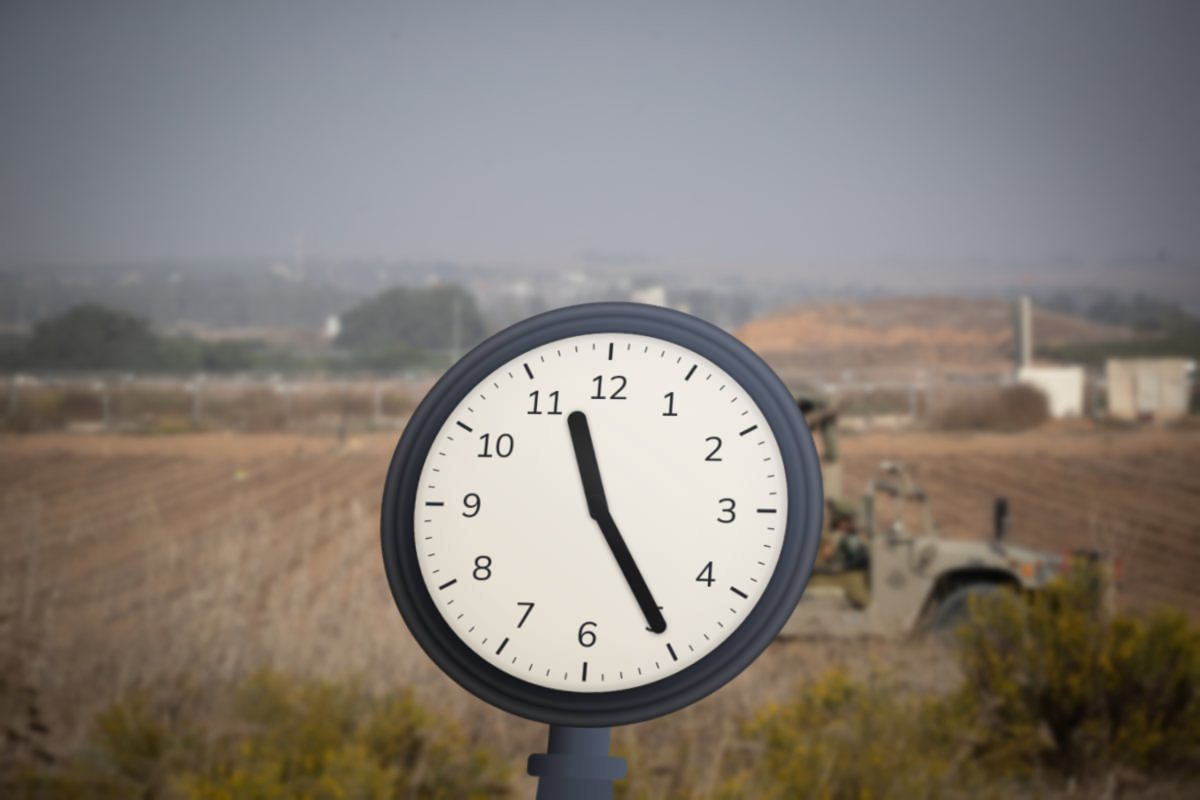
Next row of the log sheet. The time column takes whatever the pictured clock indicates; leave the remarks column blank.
11:25
